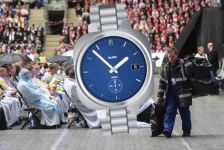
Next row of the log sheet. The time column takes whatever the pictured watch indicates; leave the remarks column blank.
1:53
